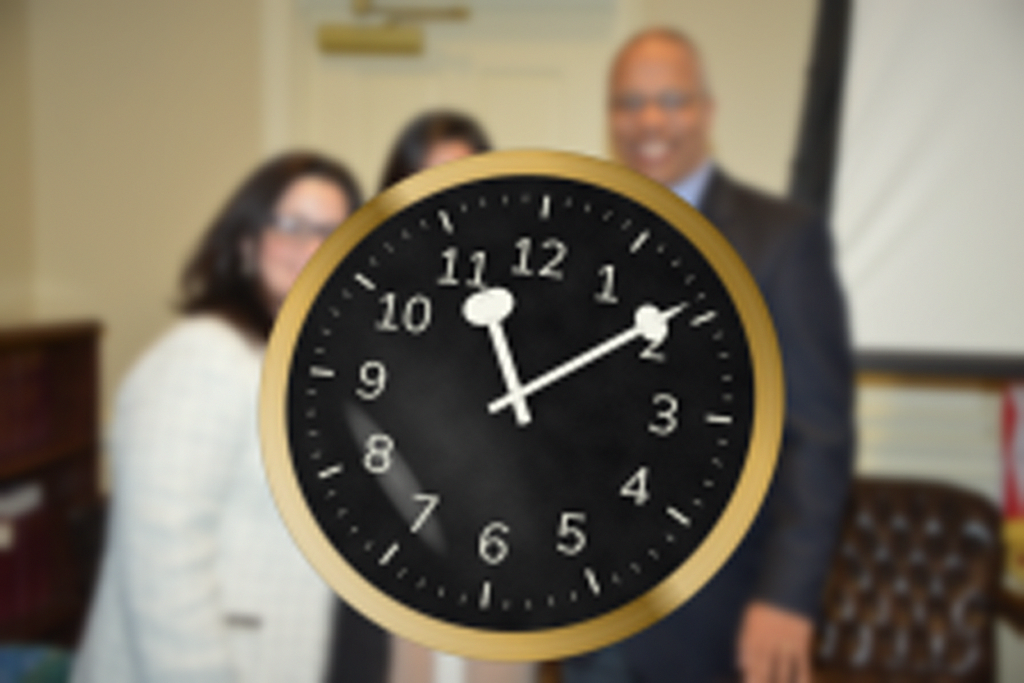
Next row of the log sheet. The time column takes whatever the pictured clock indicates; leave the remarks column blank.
11:09
